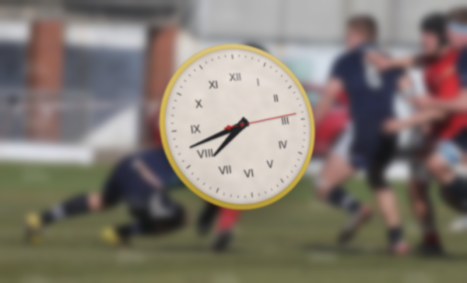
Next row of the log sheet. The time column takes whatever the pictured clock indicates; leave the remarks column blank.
7:42:14
